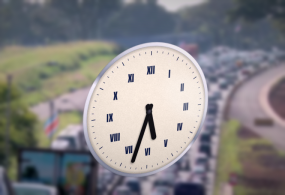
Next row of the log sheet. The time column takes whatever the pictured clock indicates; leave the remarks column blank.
5:33
